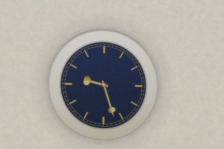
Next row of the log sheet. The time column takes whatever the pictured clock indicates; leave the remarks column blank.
9:27
